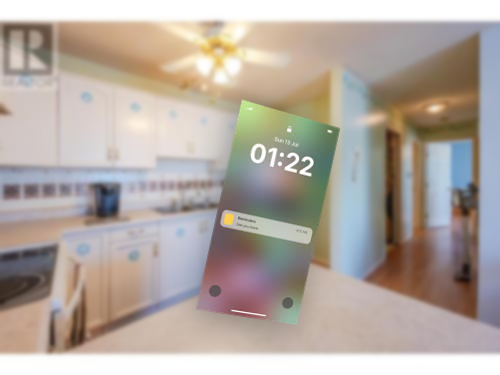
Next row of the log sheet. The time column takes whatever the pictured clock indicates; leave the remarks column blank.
1:22
